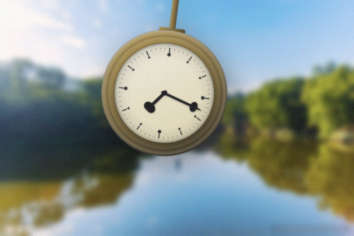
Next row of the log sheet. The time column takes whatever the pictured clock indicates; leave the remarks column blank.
7:18
